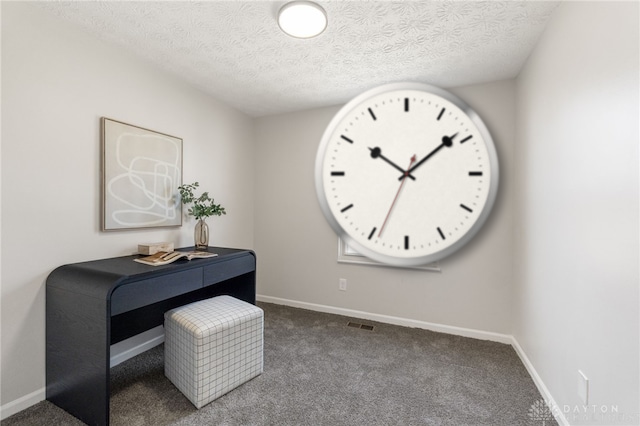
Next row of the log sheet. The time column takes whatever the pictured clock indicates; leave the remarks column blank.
10:08:34
